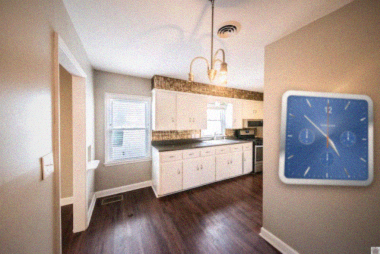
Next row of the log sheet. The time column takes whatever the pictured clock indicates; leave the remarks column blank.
4:52
